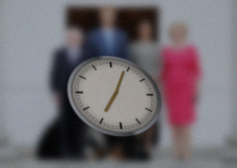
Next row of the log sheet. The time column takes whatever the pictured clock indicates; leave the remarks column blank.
7:04
